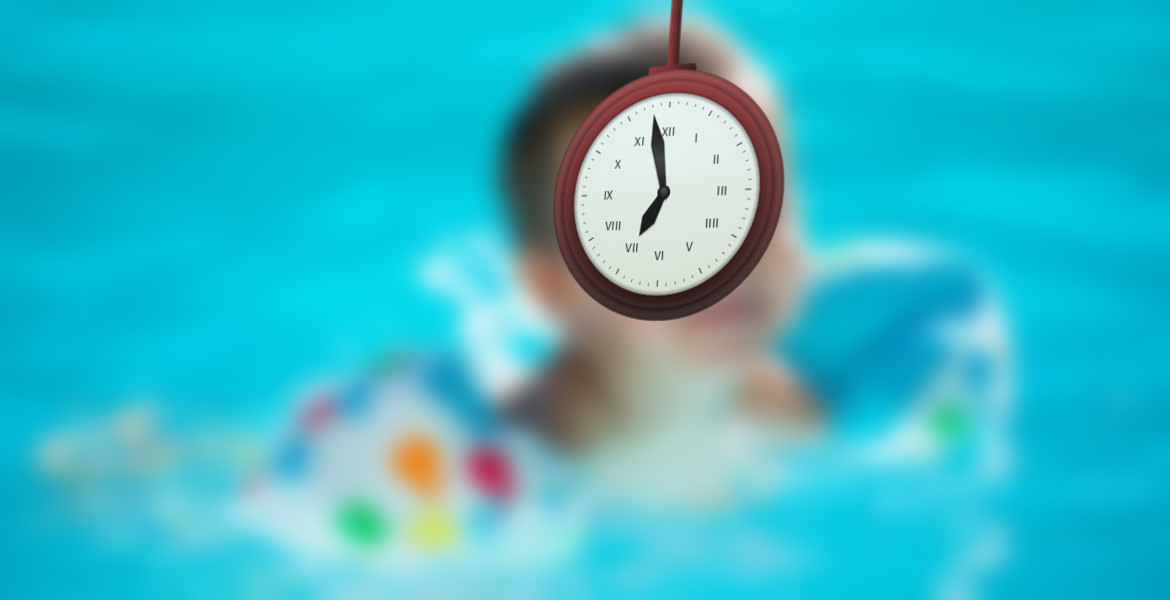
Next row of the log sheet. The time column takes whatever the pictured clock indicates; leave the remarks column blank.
6:58
